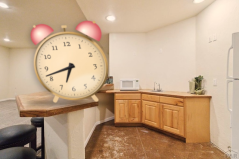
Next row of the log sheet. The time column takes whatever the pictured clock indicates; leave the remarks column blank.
6:42
